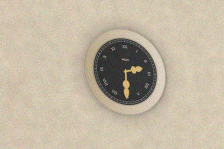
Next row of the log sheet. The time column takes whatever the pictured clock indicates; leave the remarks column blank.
2:30
